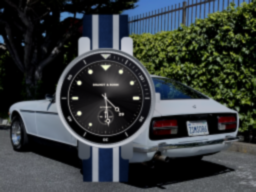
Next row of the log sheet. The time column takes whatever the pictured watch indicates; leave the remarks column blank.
4:29
